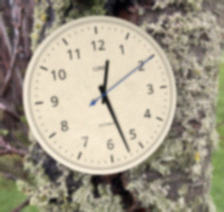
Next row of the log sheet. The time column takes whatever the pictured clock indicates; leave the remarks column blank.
12:27:10
